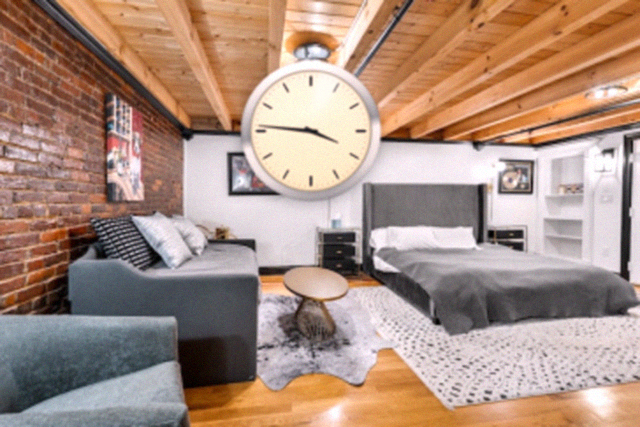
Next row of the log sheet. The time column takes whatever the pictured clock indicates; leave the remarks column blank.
3:46
